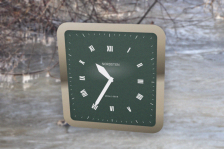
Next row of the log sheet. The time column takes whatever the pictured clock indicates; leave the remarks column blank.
10:35
